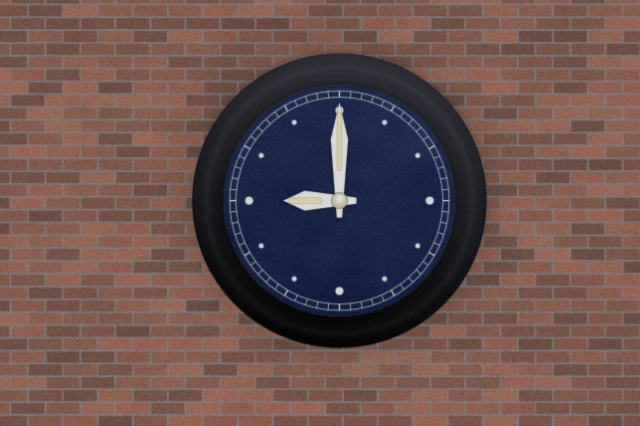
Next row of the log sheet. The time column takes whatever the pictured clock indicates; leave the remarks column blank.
9:00
